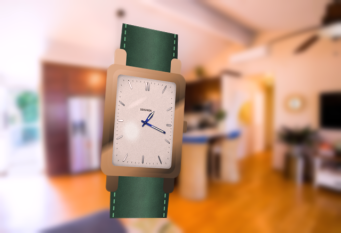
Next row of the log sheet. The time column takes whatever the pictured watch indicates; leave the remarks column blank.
1:18
